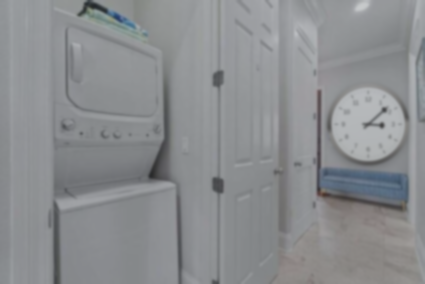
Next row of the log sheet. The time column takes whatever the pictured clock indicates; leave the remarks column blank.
3:08
